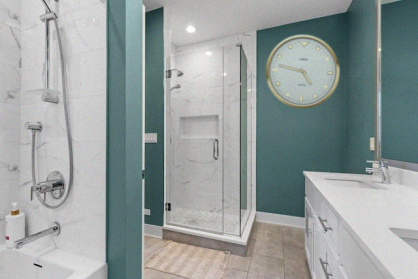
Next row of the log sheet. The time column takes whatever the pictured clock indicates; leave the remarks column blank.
4:47
